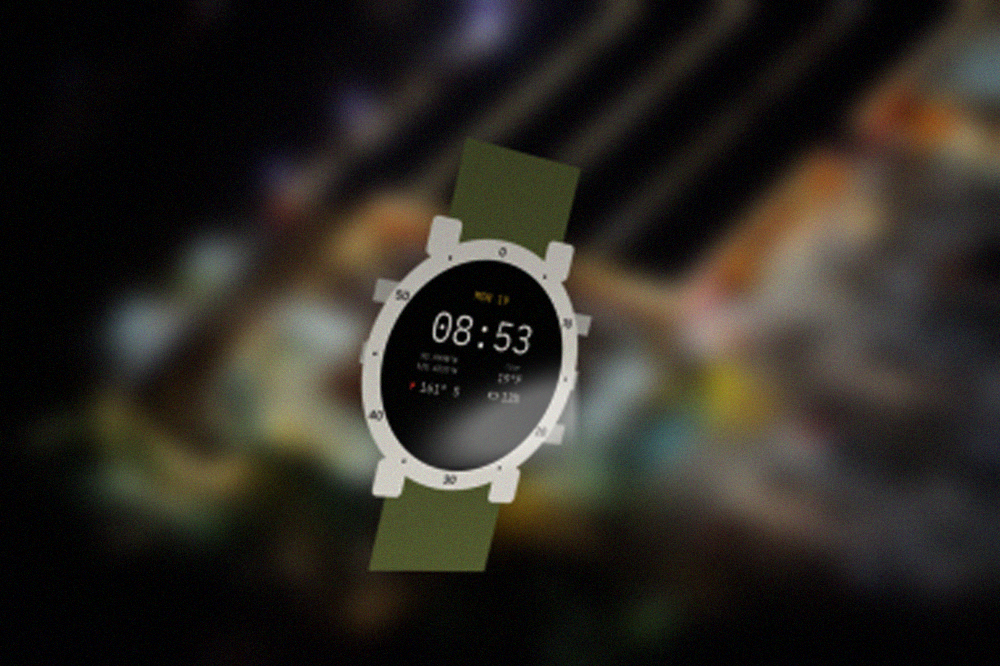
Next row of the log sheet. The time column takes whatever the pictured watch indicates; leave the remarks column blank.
8:53
